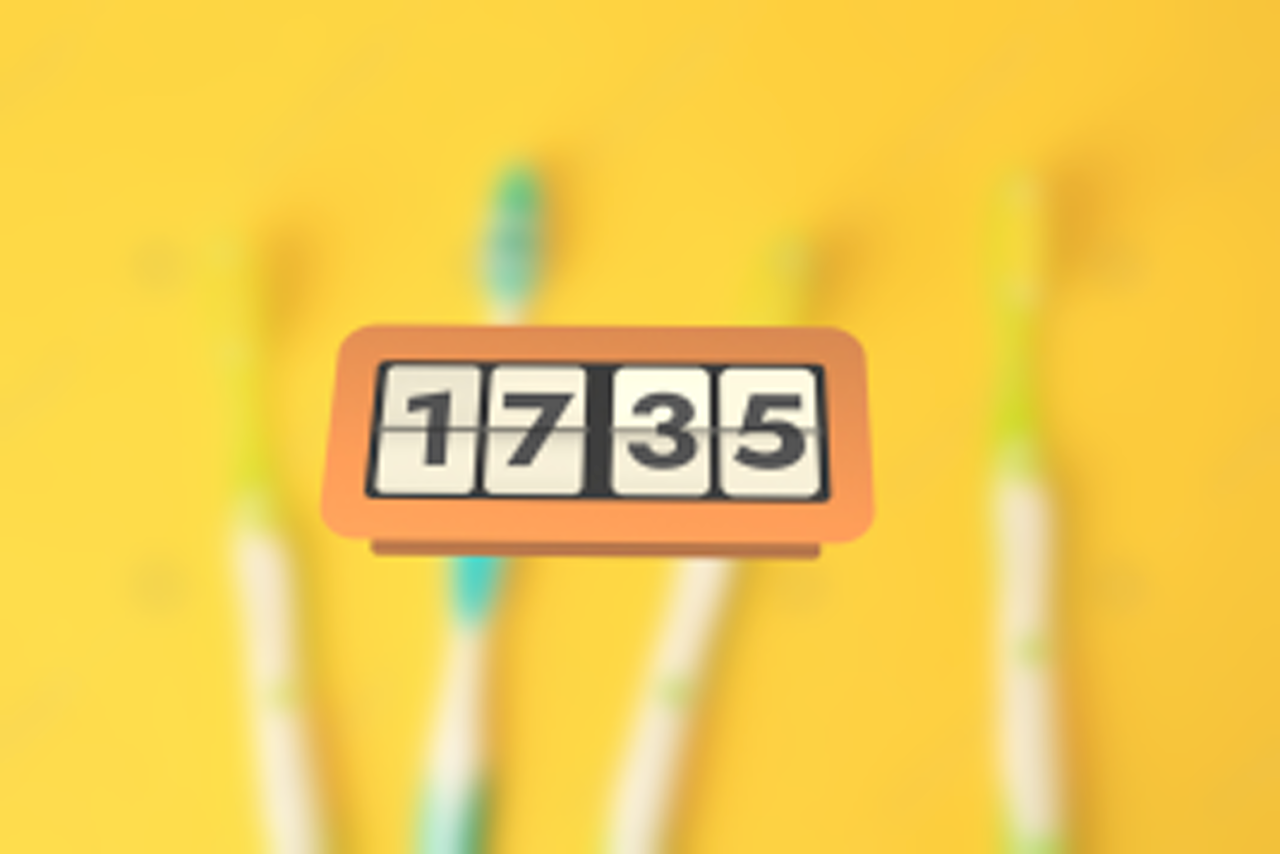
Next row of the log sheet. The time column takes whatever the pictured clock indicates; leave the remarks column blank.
17:35
